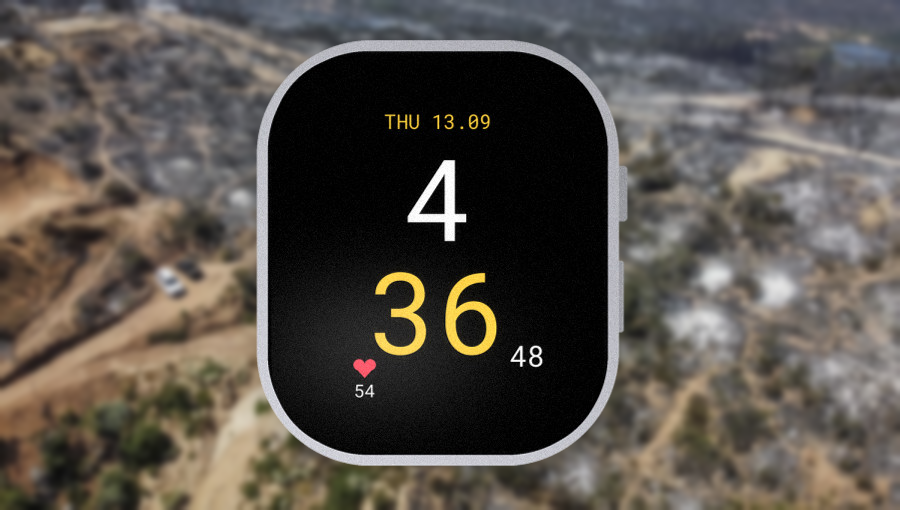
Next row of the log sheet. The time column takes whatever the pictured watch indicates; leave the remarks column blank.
4:36:48
